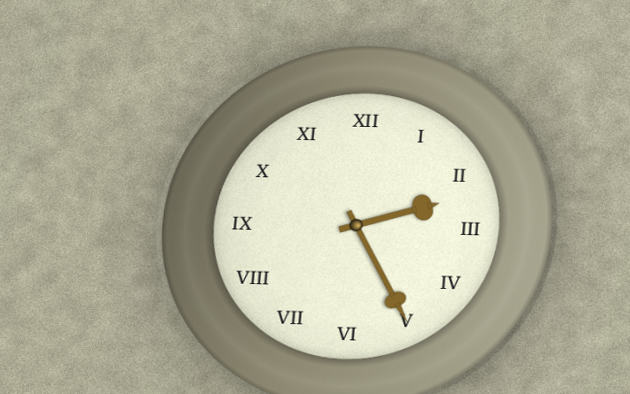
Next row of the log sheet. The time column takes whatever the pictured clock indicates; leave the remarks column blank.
2:25
